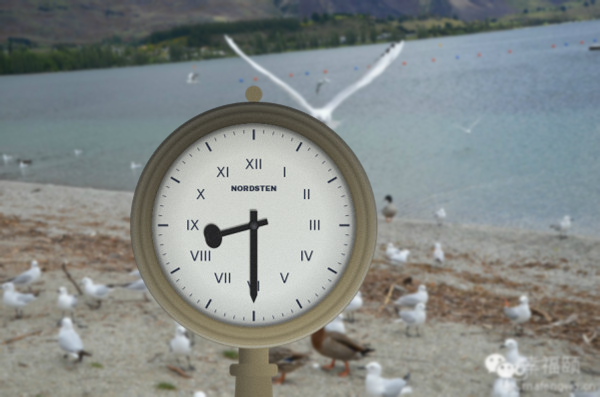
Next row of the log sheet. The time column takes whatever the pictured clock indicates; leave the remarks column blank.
8:30
